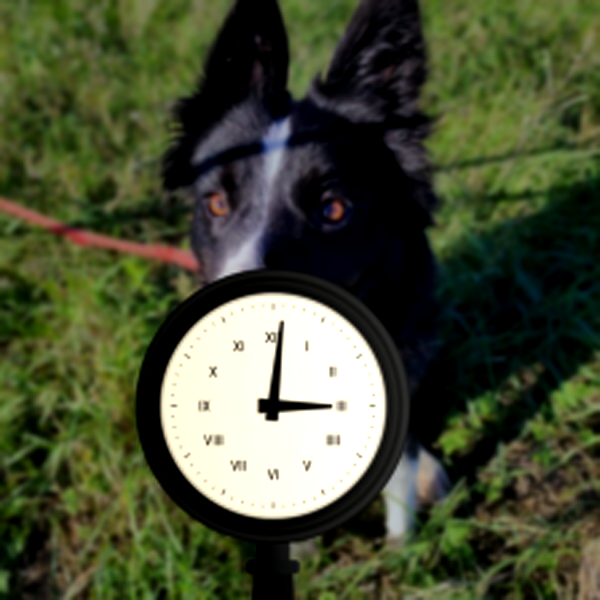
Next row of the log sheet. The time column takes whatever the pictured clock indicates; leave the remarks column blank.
3:01
